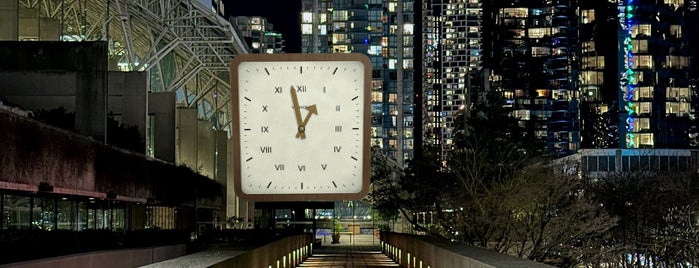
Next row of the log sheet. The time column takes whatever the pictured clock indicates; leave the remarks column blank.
12:58
